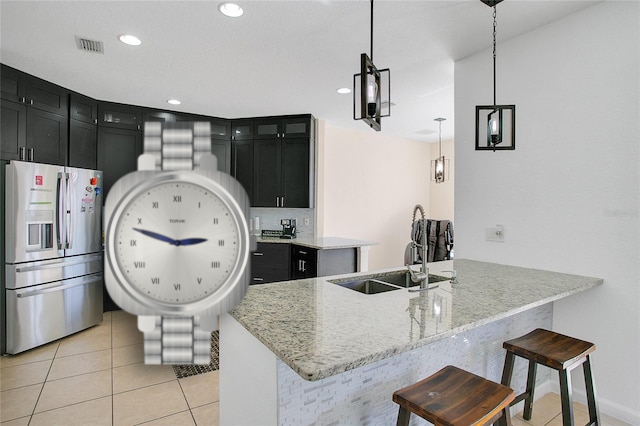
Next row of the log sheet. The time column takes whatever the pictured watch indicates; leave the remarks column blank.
2:48
